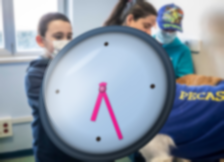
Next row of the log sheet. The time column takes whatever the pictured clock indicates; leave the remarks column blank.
6:26
